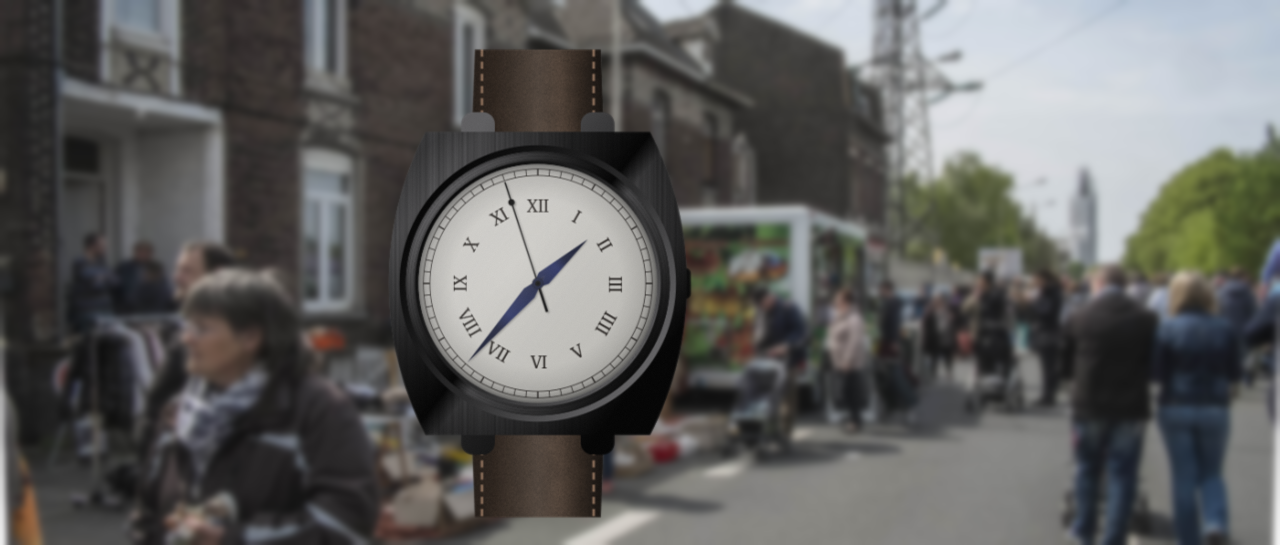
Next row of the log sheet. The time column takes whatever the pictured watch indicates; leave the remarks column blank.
1:36:57
